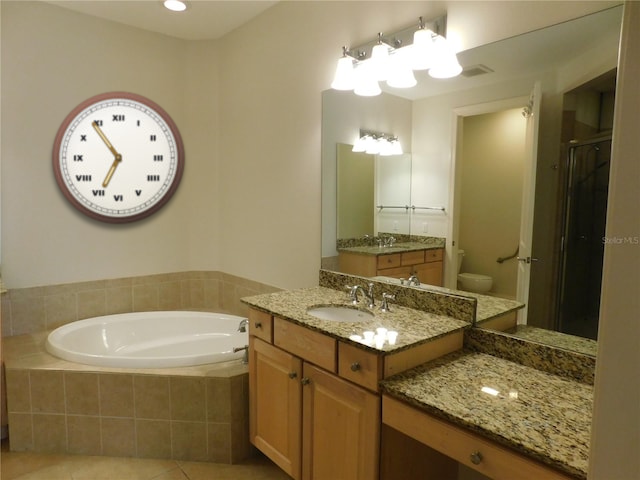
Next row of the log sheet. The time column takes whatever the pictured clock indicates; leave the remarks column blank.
6:54
